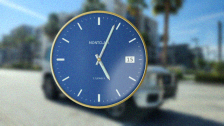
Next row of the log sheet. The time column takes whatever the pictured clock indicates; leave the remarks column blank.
5:04
